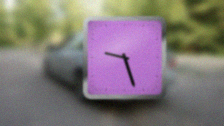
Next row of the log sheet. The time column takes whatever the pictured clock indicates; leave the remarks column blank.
9:27
